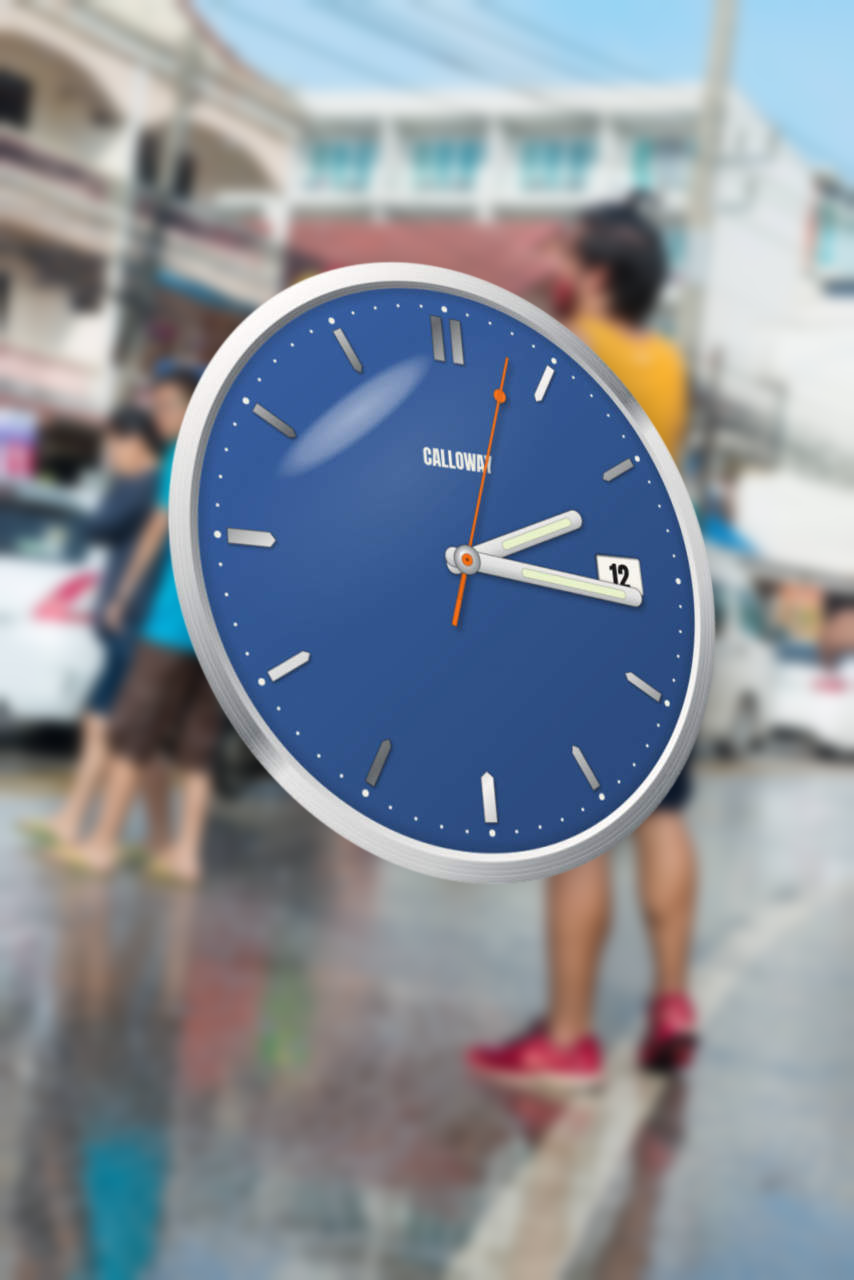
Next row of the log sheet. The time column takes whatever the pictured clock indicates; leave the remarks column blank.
2:16:03
